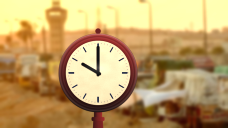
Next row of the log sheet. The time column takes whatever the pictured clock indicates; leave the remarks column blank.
10:00
